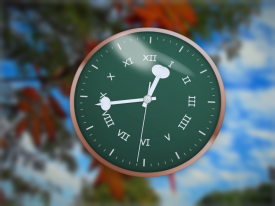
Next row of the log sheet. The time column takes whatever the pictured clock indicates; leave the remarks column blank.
12:43:31
